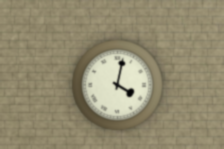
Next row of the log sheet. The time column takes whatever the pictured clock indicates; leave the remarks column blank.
4:02
